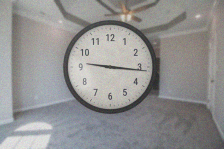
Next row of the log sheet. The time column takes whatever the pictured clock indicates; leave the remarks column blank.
9:16
